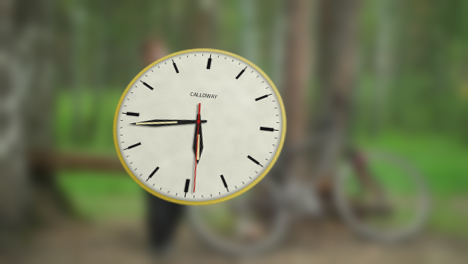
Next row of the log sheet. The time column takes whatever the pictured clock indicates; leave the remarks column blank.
5:43:29
